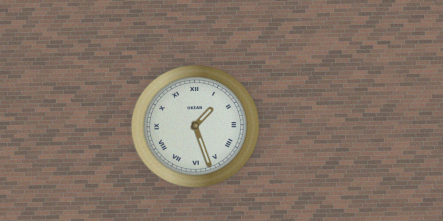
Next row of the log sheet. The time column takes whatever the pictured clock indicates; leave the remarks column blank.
1:27
